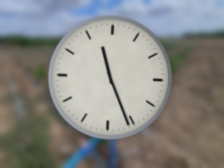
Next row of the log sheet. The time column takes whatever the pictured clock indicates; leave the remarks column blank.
11:26
